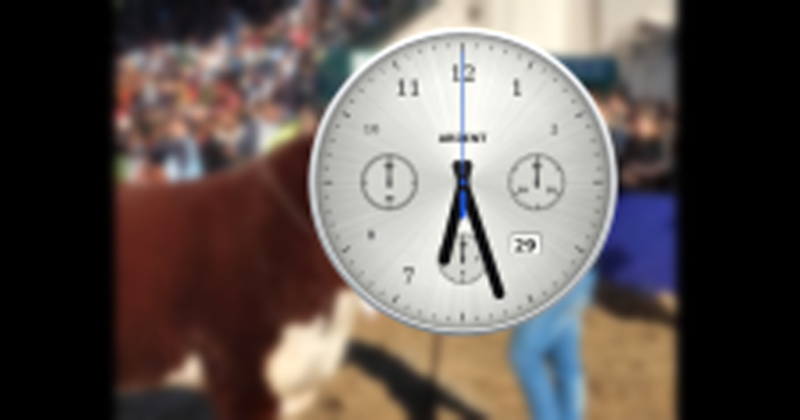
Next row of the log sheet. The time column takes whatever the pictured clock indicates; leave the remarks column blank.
6:27
